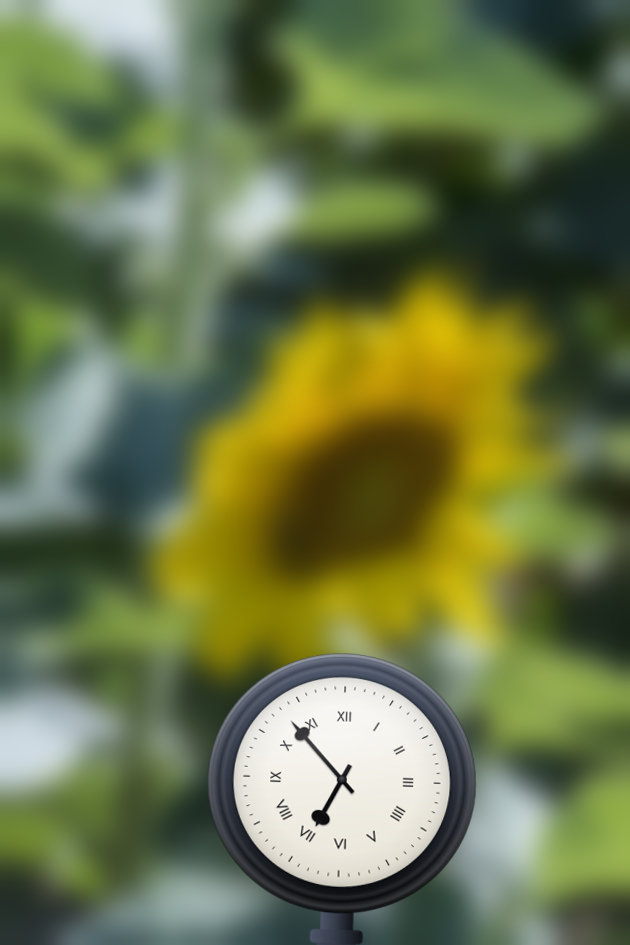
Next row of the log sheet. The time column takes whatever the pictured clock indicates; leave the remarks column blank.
6:53
